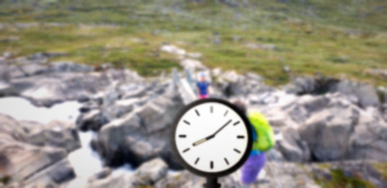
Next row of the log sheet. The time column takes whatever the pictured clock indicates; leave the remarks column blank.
8:08
